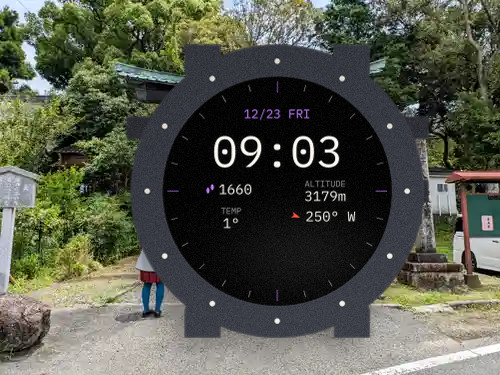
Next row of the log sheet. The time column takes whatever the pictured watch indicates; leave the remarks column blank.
9:03
